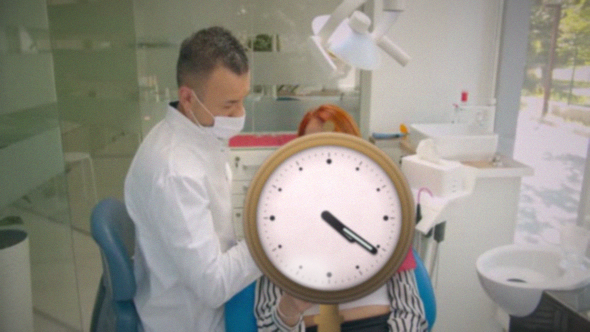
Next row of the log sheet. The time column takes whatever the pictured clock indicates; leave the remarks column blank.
4:21
